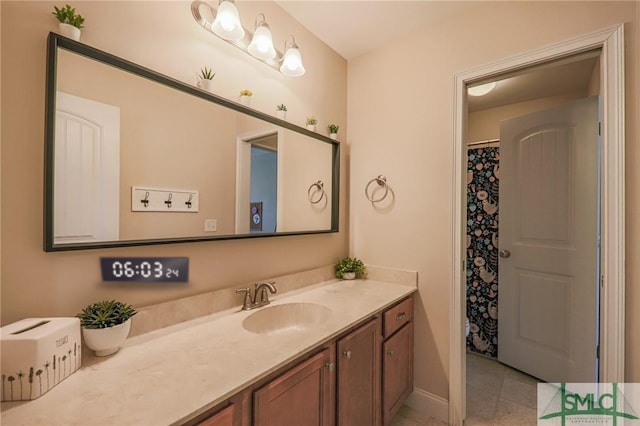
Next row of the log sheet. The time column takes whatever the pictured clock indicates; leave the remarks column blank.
6:03
